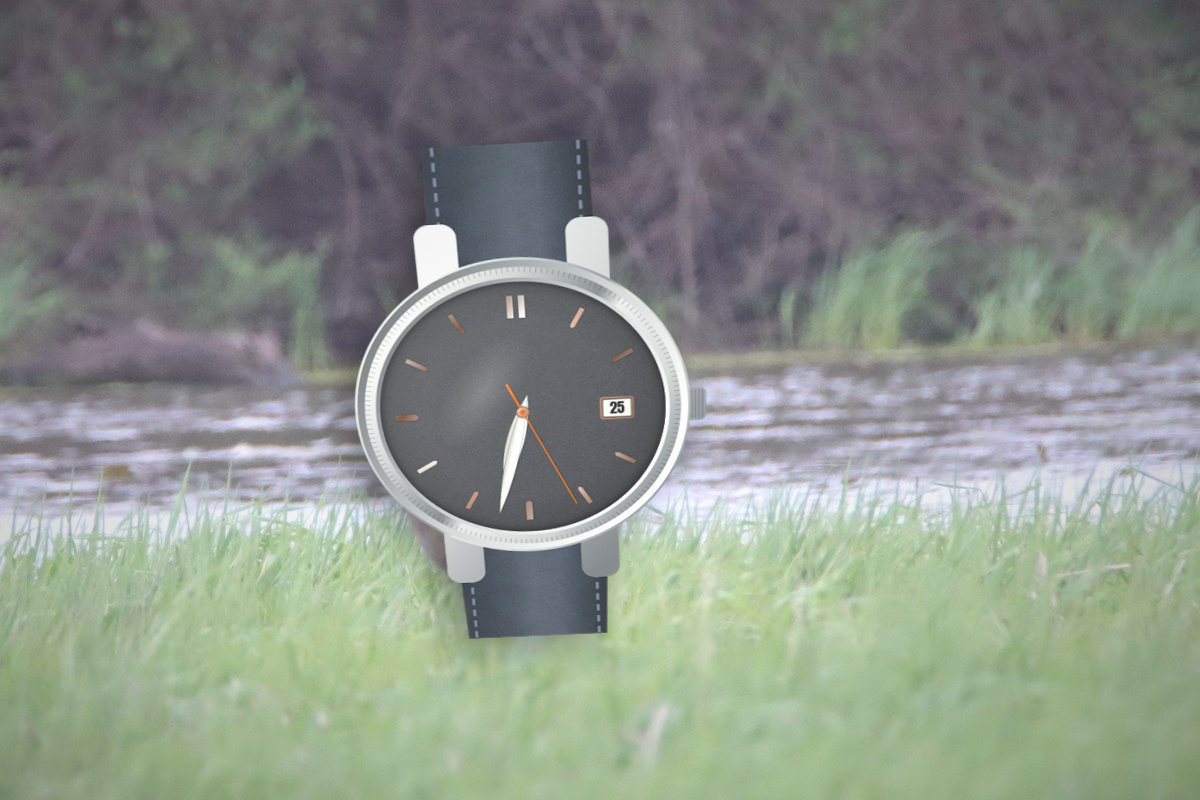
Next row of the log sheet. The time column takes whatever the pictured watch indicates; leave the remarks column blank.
6:32:26
